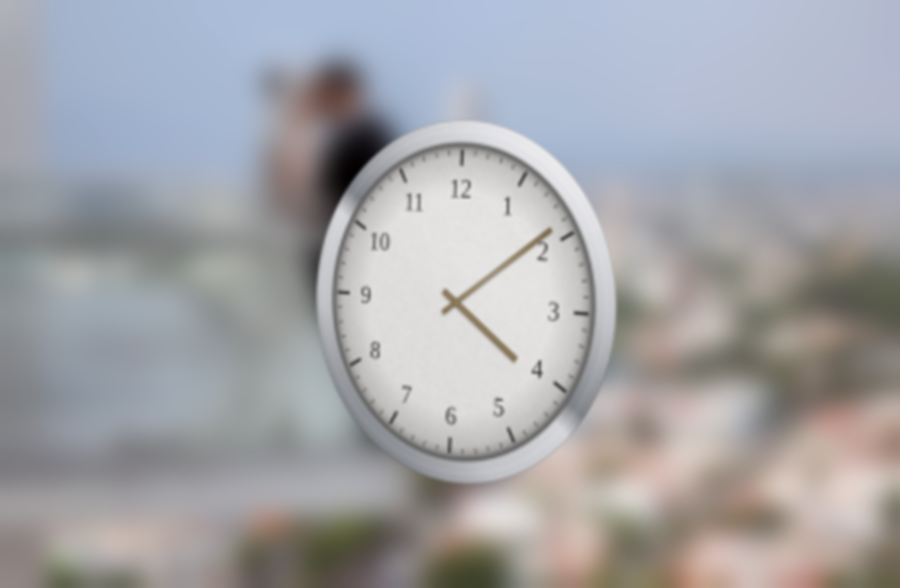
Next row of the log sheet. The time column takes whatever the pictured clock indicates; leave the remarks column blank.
4:09
